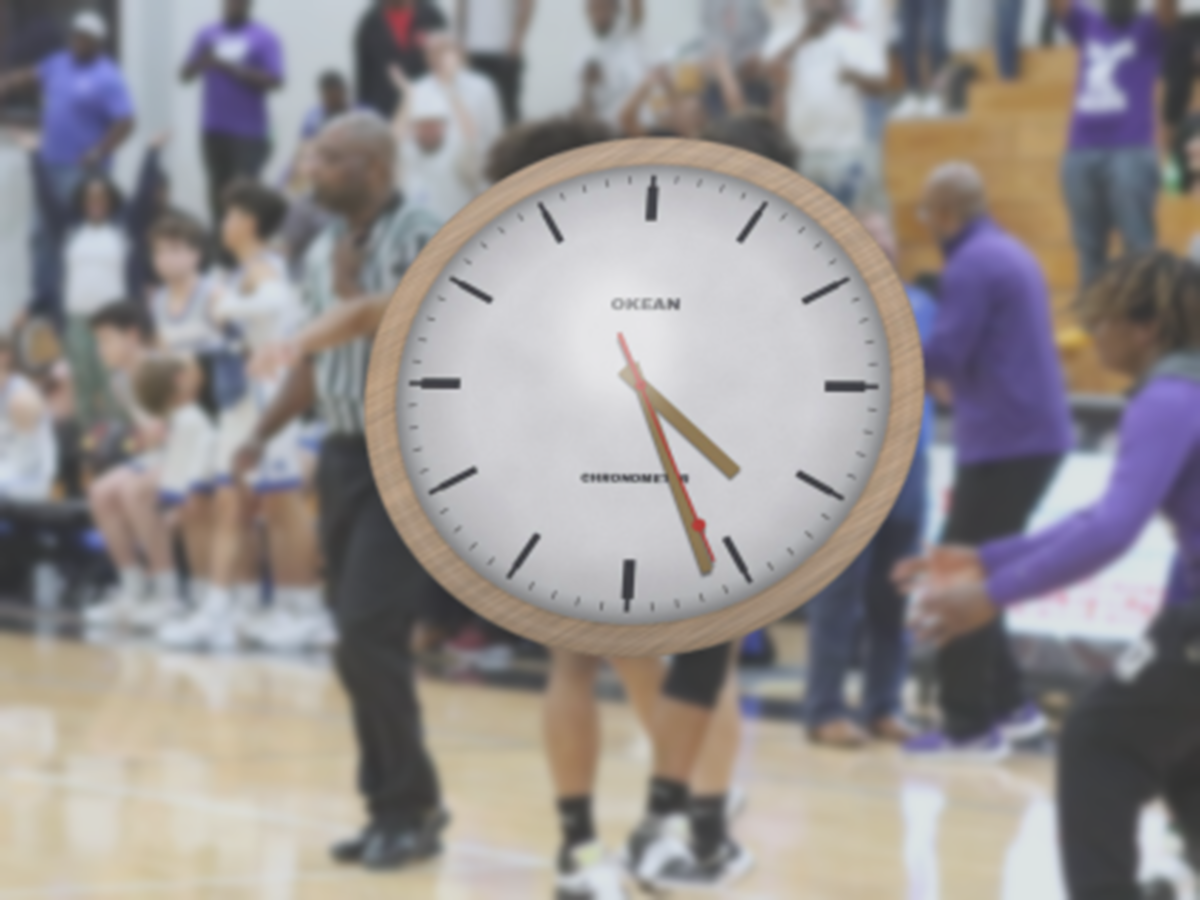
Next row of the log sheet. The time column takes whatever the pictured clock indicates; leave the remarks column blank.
4:26:26
